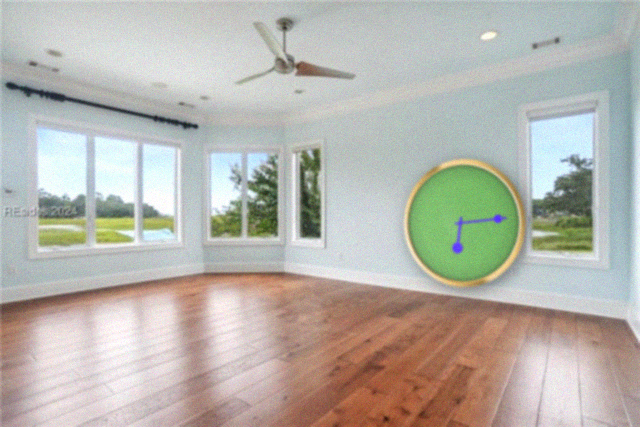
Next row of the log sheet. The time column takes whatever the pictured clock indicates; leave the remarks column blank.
6:14
